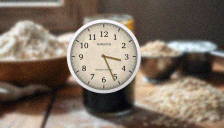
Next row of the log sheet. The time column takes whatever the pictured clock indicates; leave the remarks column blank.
3:26
